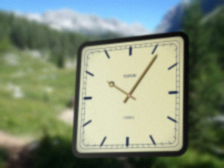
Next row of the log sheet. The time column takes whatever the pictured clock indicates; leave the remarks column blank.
10:06
